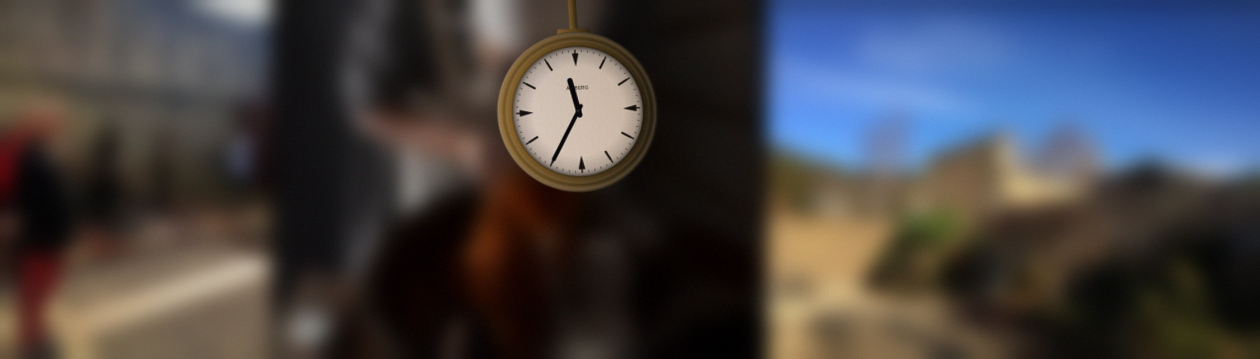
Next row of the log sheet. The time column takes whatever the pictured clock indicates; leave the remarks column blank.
11:35
